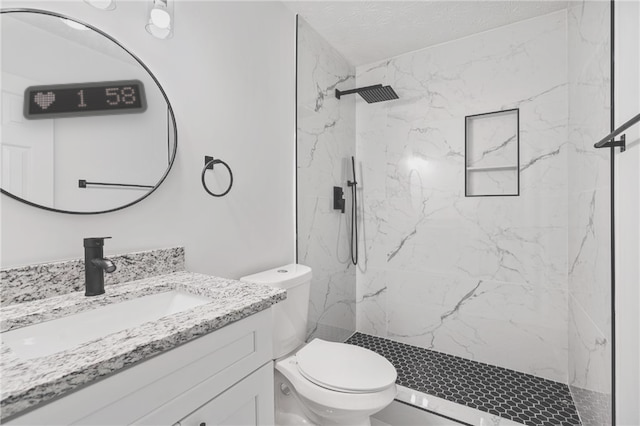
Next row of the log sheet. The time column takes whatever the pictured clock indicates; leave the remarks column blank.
1:58
